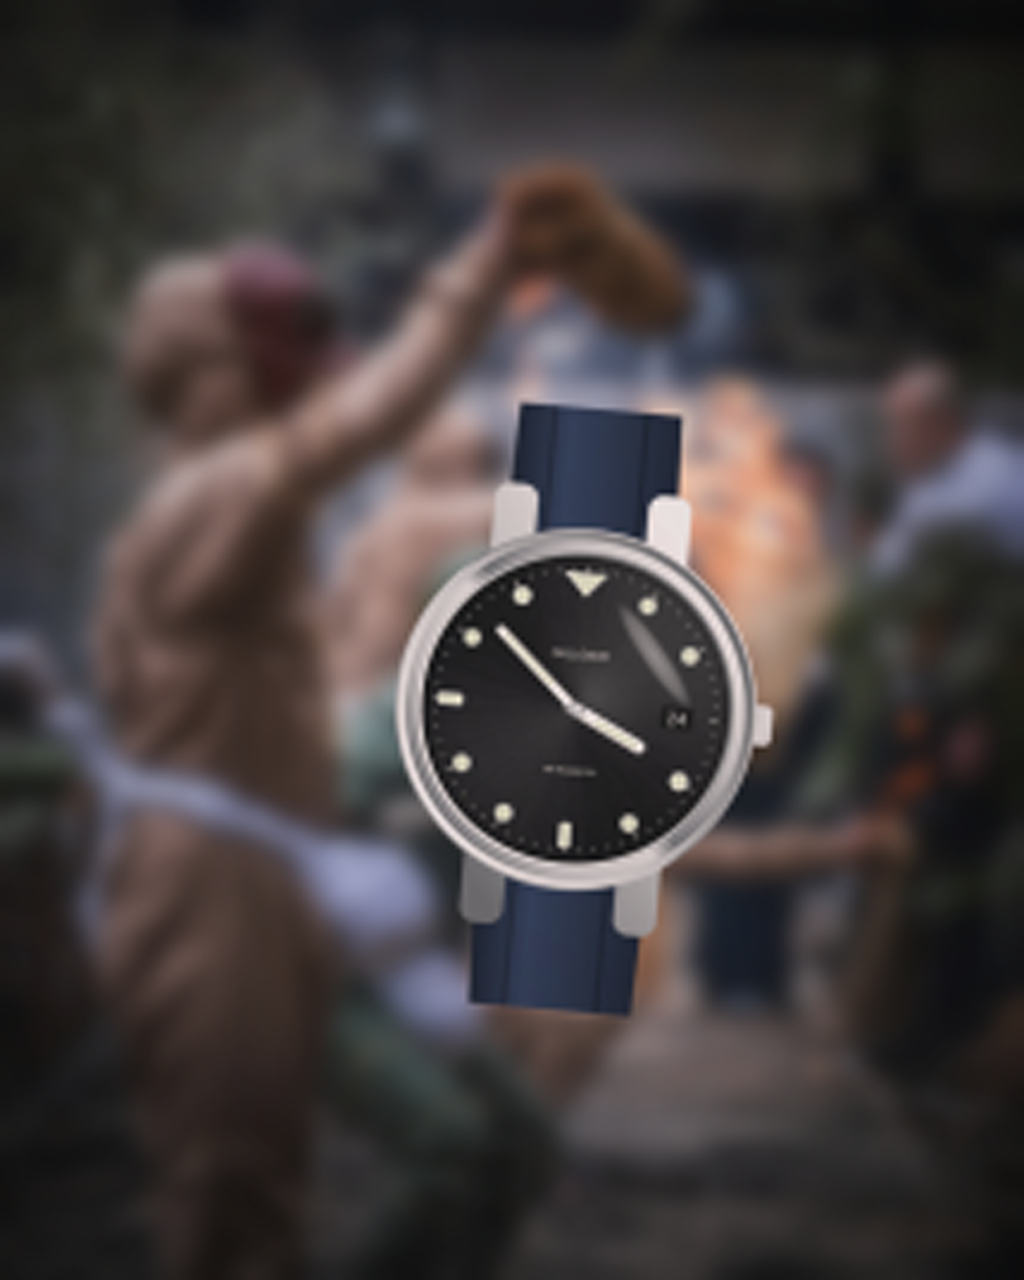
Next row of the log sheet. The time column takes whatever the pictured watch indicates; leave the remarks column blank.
3:52
